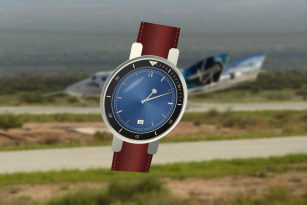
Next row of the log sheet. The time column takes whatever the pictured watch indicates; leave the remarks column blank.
1:11
